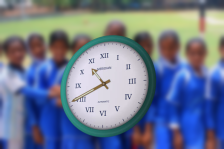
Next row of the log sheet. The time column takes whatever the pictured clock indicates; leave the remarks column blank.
10:41
